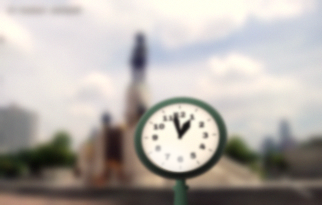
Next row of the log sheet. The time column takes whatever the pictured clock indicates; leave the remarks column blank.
12:58
